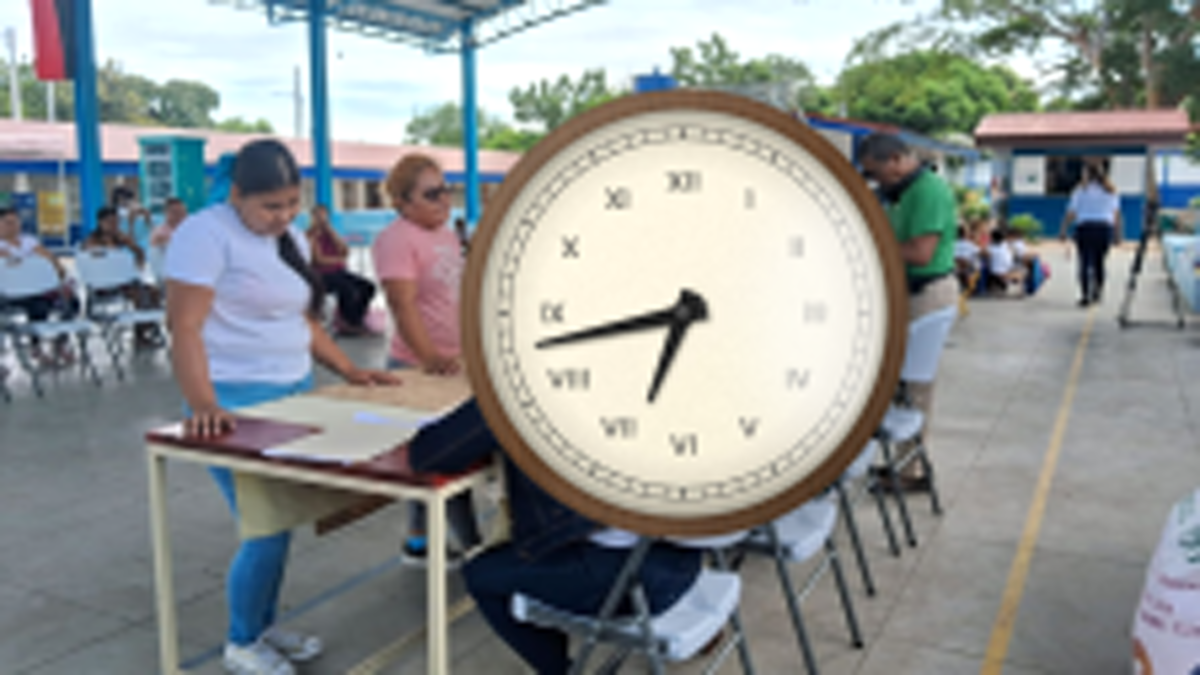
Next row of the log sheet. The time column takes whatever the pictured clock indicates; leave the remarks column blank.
6:43
